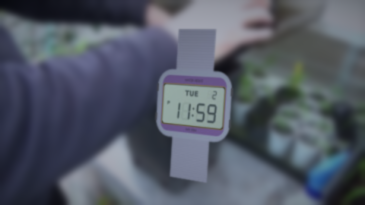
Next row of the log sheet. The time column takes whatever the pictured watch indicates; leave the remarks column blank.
11:59
